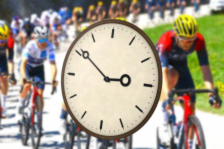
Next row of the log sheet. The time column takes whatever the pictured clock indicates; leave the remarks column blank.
2:51
